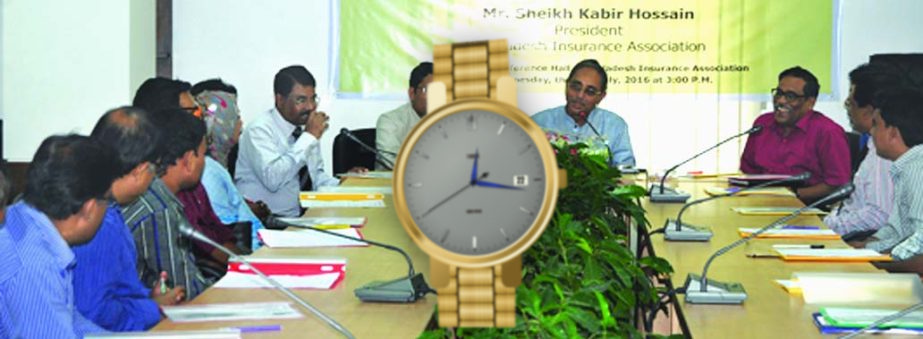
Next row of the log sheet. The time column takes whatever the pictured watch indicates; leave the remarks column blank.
12:16:40
